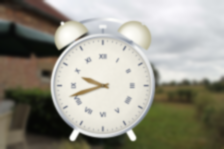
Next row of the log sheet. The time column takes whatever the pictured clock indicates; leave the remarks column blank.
9:42
